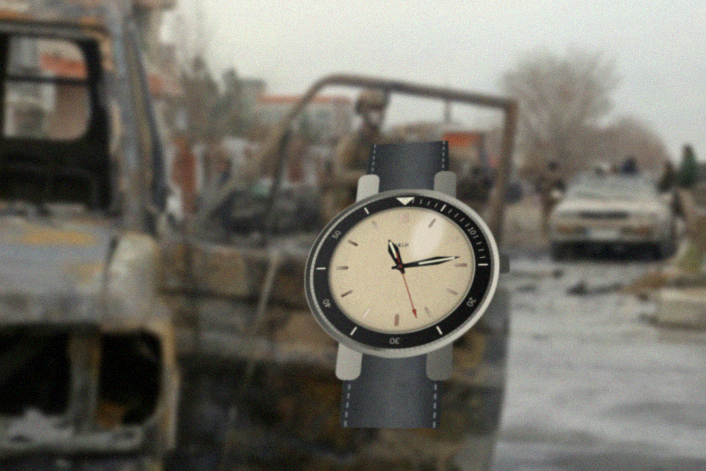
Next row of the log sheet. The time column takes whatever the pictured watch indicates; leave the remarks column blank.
11:13:27
